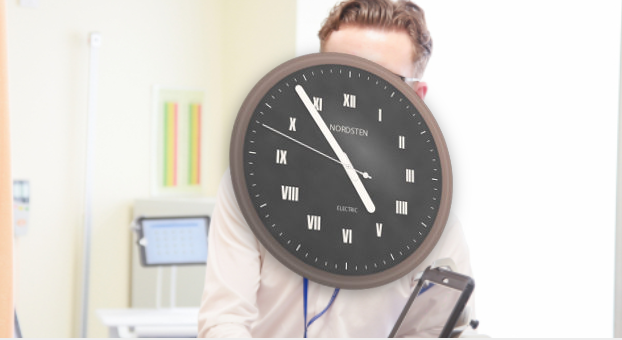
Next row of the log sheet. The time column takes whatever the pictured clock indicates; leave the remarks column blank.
4:53:48
